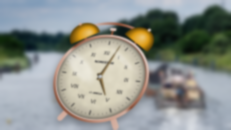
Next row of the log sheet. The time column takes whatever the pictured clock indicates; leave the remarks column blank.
5:03
